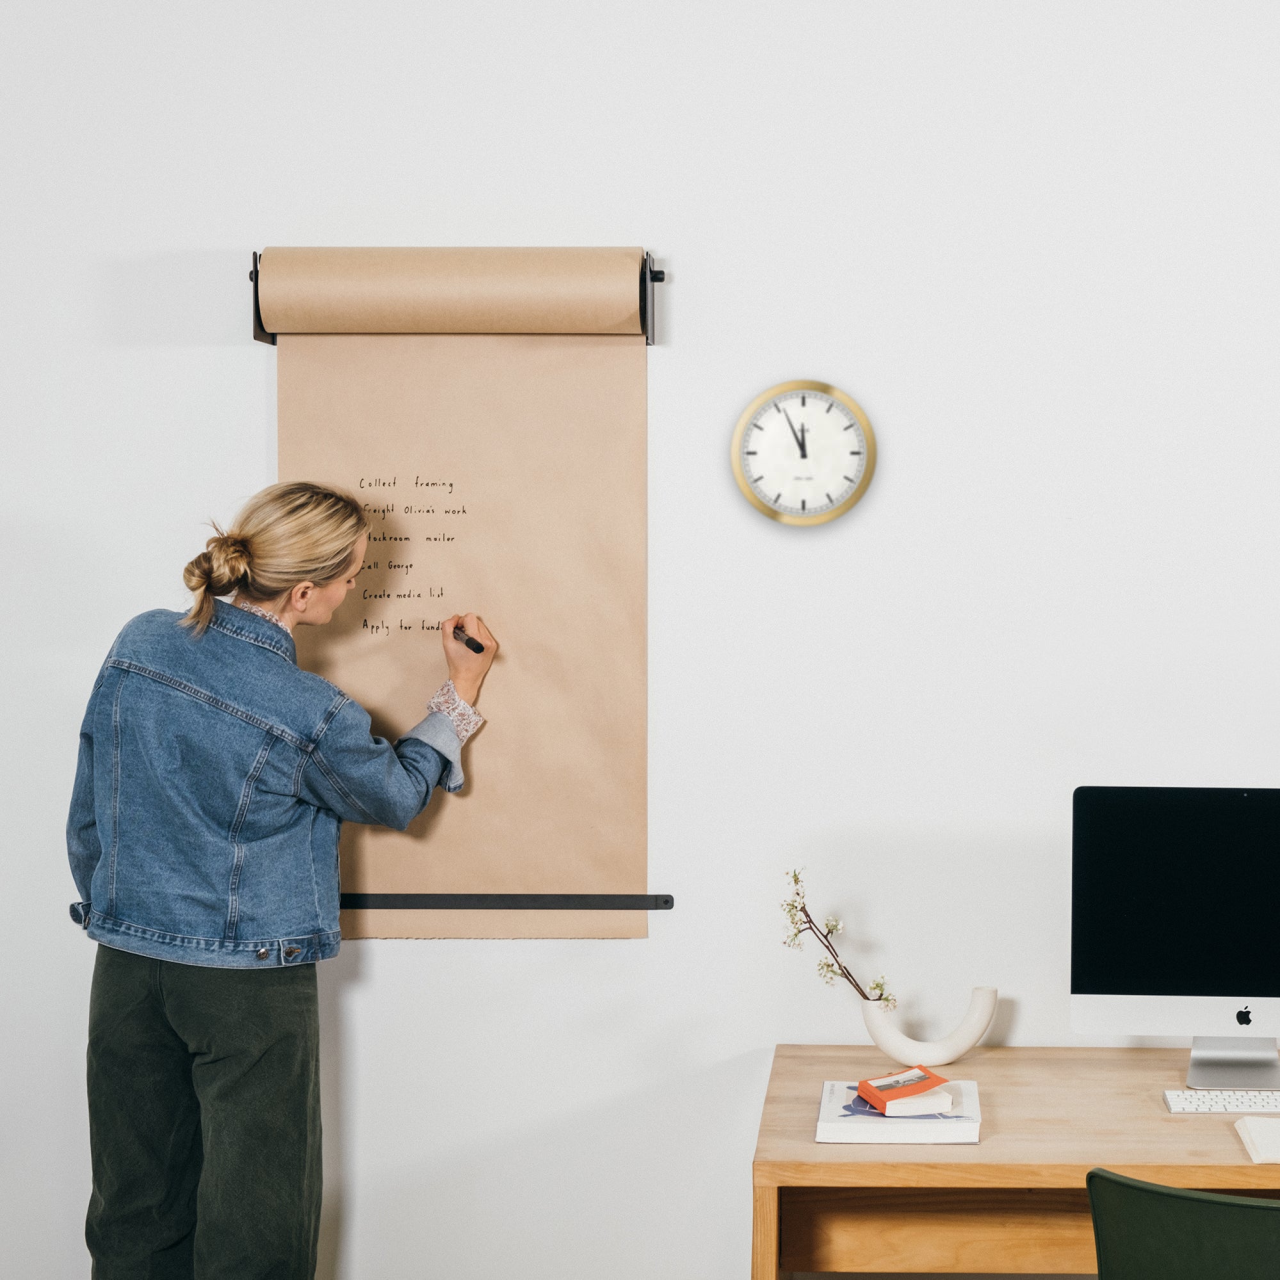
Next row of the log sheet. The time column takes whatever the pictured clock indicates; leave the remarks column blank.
11:56
